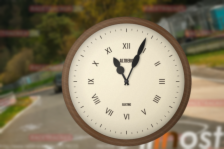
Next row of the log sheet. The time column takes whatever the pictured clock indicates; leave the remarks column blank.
11:04
